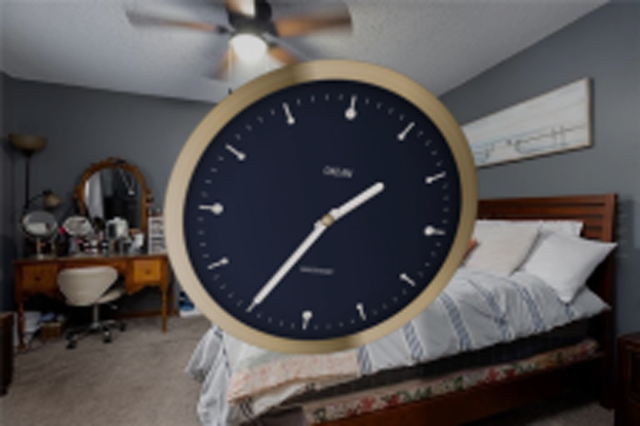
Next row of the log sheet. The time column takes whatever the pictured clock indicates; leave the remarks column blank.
1:35
